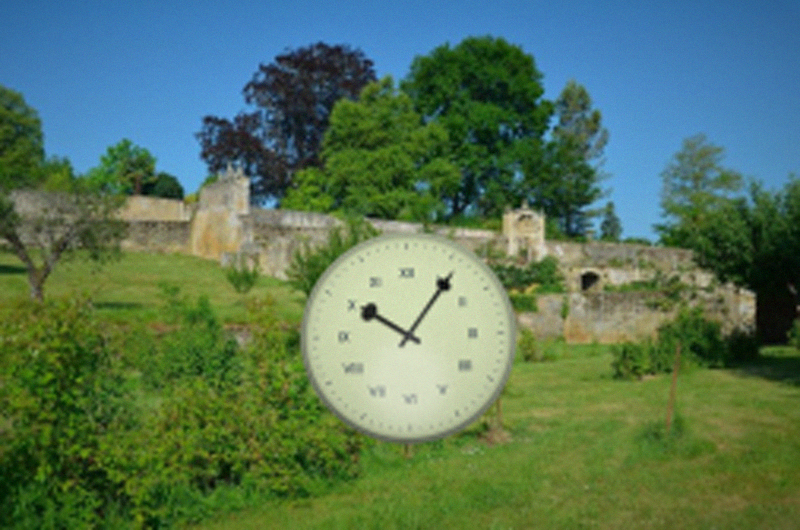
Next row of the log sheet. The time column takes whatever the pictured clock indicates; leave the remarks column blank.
10:06
